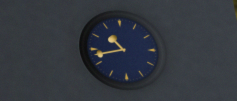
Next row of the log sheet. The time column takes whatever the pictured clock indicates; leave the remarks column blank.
10:43
